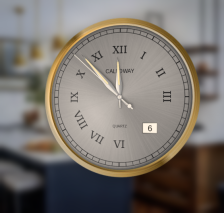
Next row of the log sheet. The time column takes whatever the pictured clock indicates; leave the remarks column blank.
11:52:52
